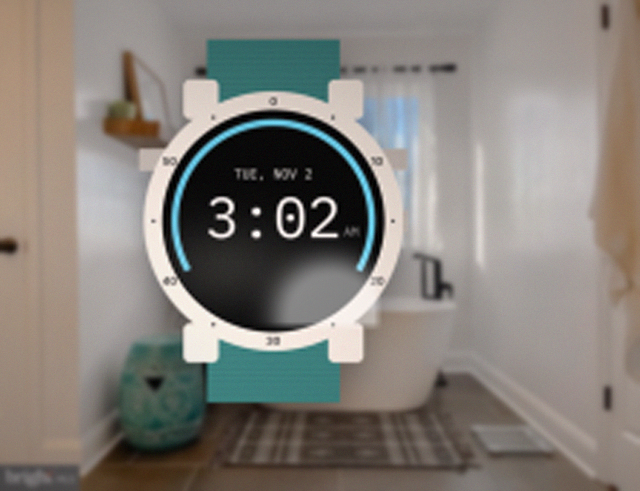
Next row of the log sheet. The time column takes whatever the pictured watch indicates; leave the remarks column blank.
3:02
